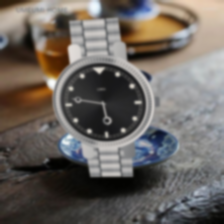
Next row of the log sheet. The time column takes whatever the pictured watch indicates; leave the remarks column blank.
5:47
